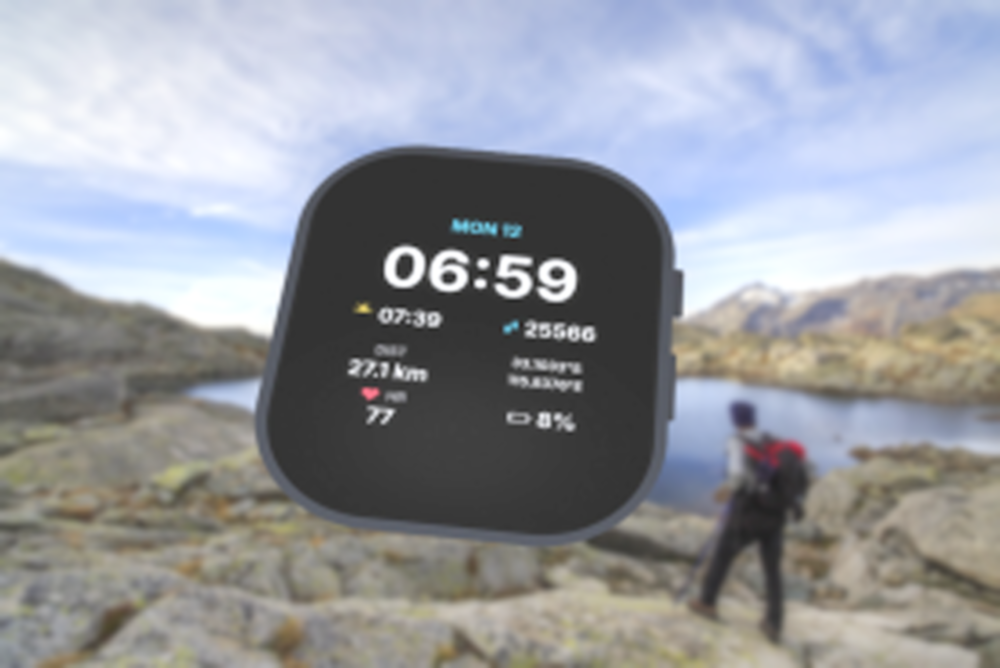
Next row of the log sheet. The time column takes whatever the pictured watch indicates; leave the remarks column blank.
6:59
